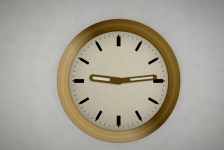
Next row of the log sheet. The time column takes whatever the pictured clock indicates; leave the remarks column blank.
9:14
